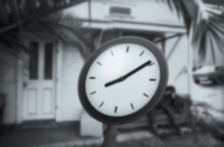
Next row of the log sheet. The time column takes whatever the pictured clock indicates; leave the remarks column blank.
8:09
